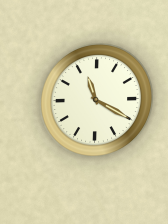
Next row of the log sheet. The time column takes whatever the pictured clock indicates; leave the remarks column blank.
11:20
